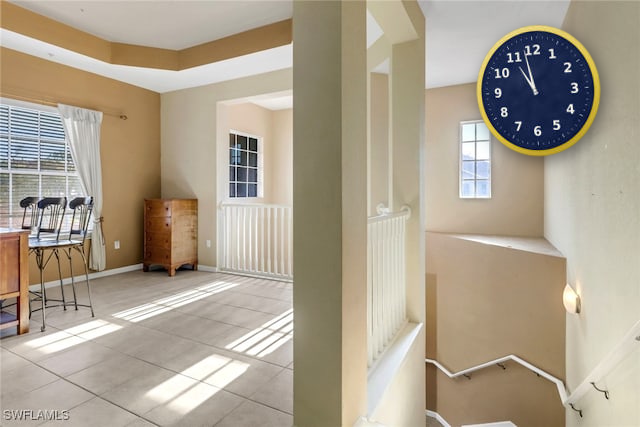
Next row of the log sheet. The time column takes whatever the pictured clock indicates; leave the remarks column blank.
10:58
